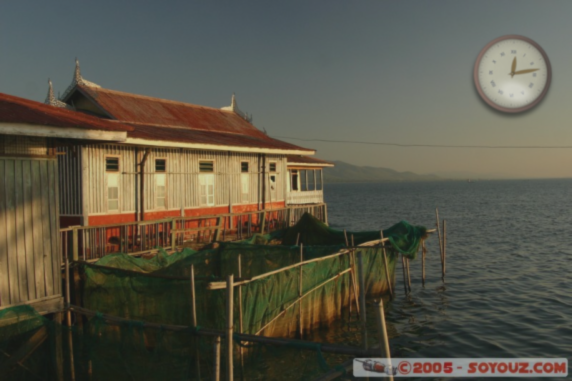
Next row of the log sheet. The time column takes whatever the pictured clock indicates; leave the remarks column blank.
12:13
